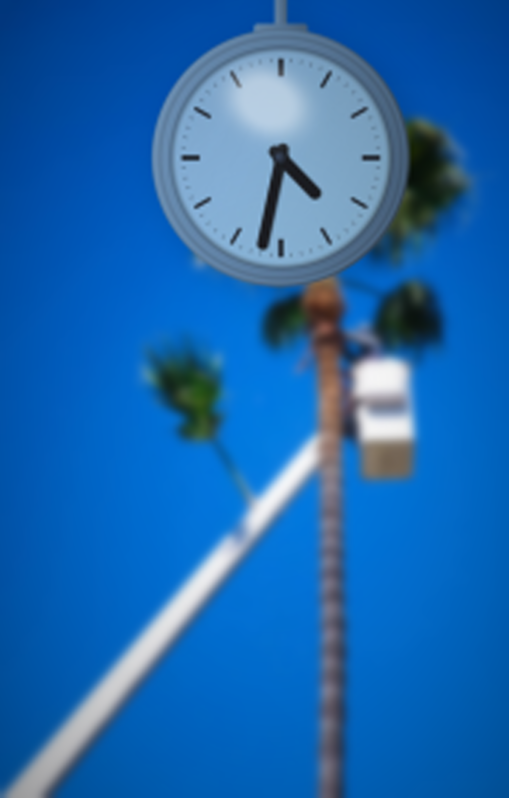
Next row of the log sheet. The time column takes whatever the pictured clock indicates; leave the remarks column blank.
4:32
